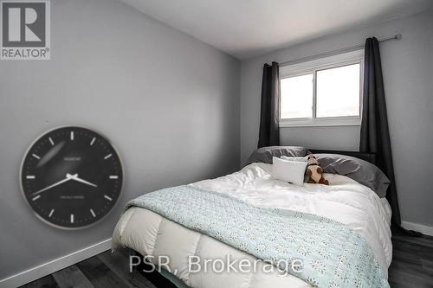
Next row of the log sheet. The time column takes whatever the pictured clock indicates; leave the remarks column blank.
3:41
